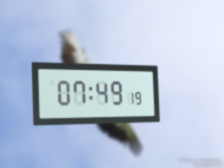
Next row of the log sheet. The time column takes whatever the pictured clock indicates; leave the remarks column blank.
7:49:19
